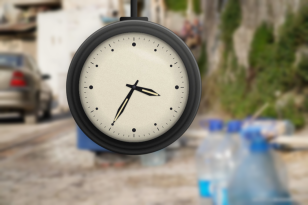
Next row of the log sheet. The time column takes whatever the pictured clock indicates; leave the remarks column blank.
3:35
